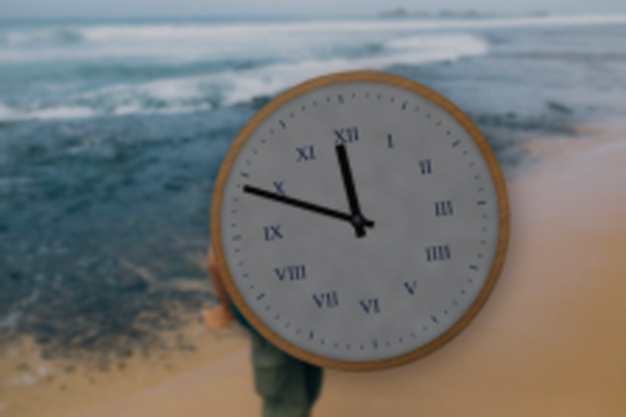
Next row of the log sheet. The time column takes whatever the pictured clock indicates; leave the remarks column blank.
11:49
